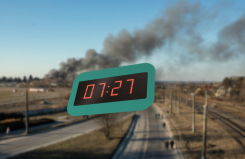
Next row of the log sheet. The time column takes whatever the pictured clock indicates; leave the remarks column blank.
7:27
